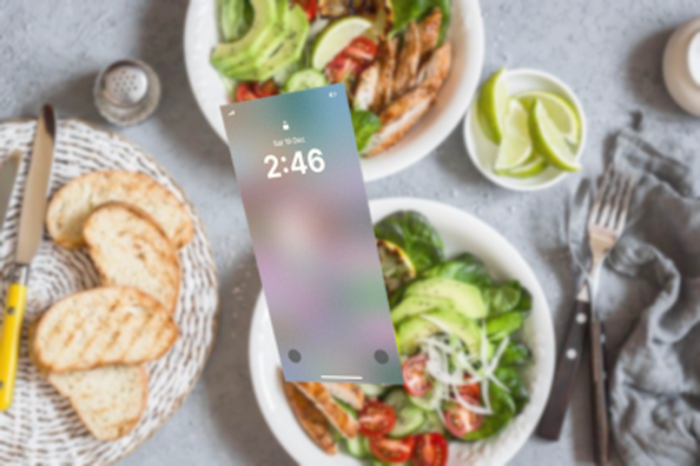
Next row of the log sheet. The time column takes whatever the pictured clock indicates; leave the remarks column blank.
2:46
